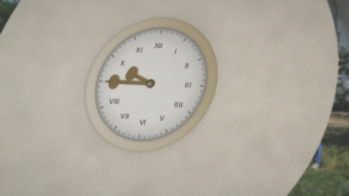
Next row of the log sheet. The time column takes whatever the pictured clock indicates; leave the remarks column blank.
9:45
